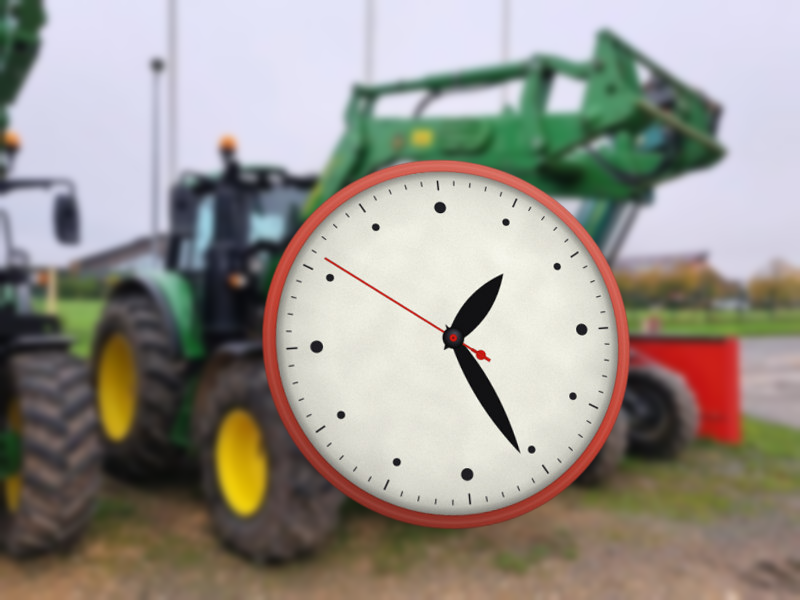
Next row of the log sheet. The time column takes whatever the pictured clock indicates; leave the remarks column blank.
1:25:51
